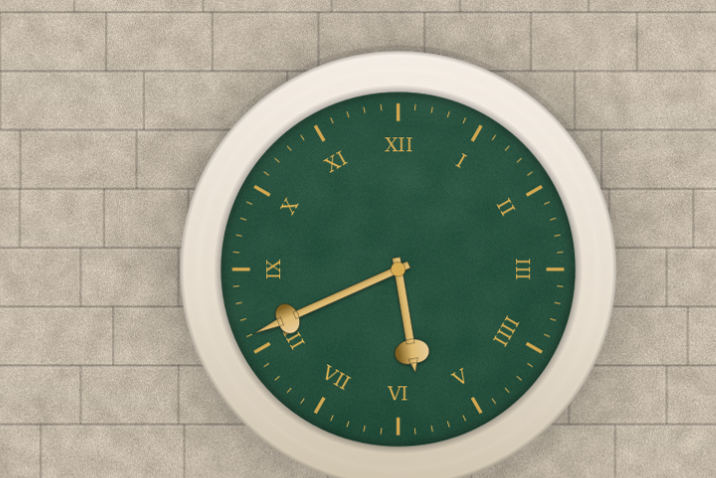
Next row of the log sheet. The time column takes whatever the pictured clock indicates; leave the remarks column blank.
5:41
